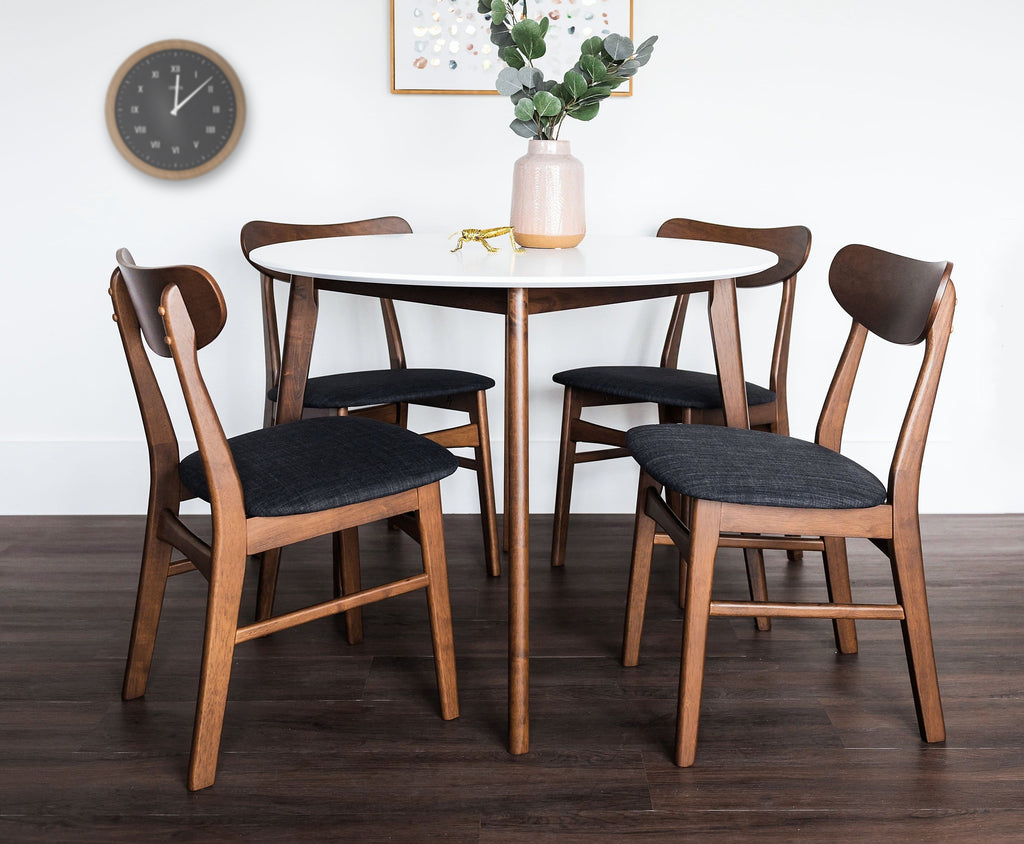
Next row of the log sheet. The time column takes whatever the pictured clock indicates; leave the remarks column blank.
12:08
